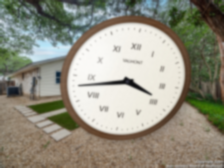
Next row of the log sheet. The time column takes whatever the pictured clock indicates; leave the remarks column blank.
3:43
